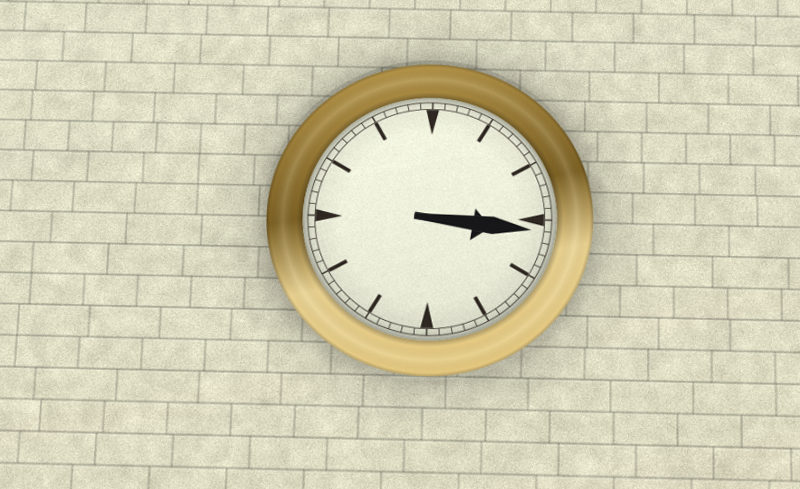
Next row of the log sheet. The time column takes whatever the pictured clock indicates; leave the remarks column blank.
3:16
